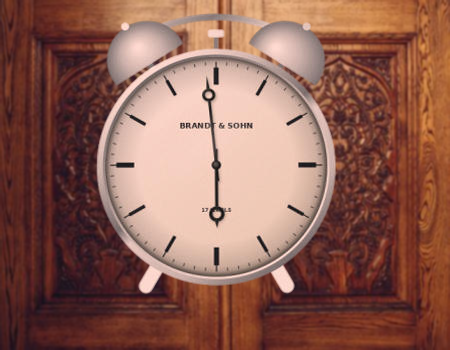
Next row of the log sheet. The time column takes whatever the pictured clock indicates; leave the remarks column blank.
5:59
